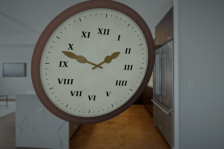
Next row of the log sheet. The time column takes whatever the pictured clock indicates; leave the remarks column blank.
1:48
